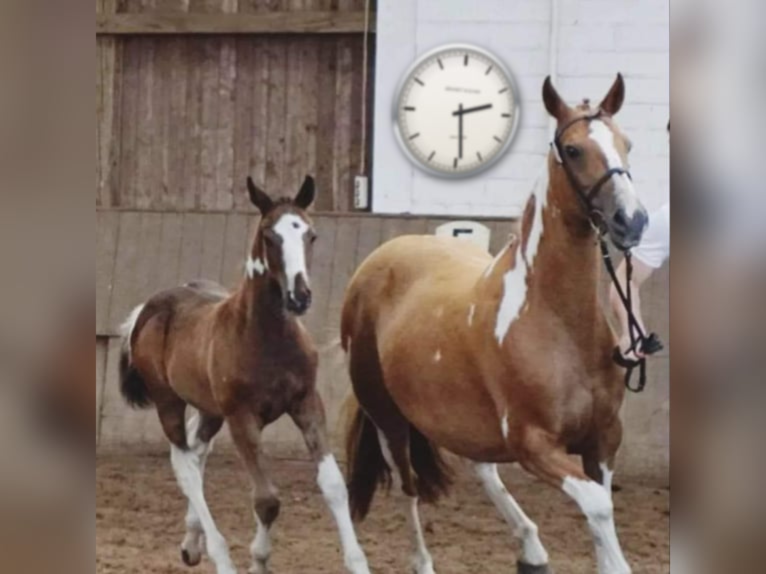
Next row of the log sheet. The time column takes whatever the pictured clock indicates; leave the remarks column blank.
2:29
